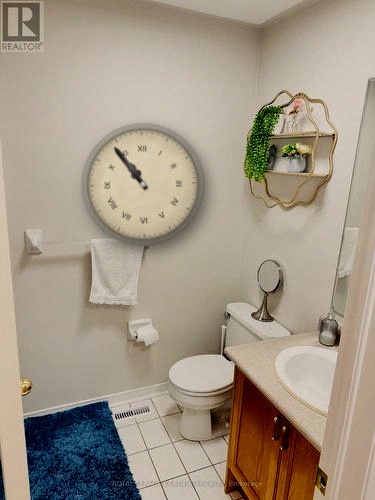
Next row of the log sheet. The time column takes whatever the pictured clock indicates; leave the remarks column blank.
10:54
